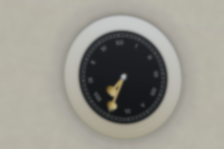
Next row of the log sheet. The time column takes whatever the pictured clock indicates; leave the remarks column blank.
7:35
